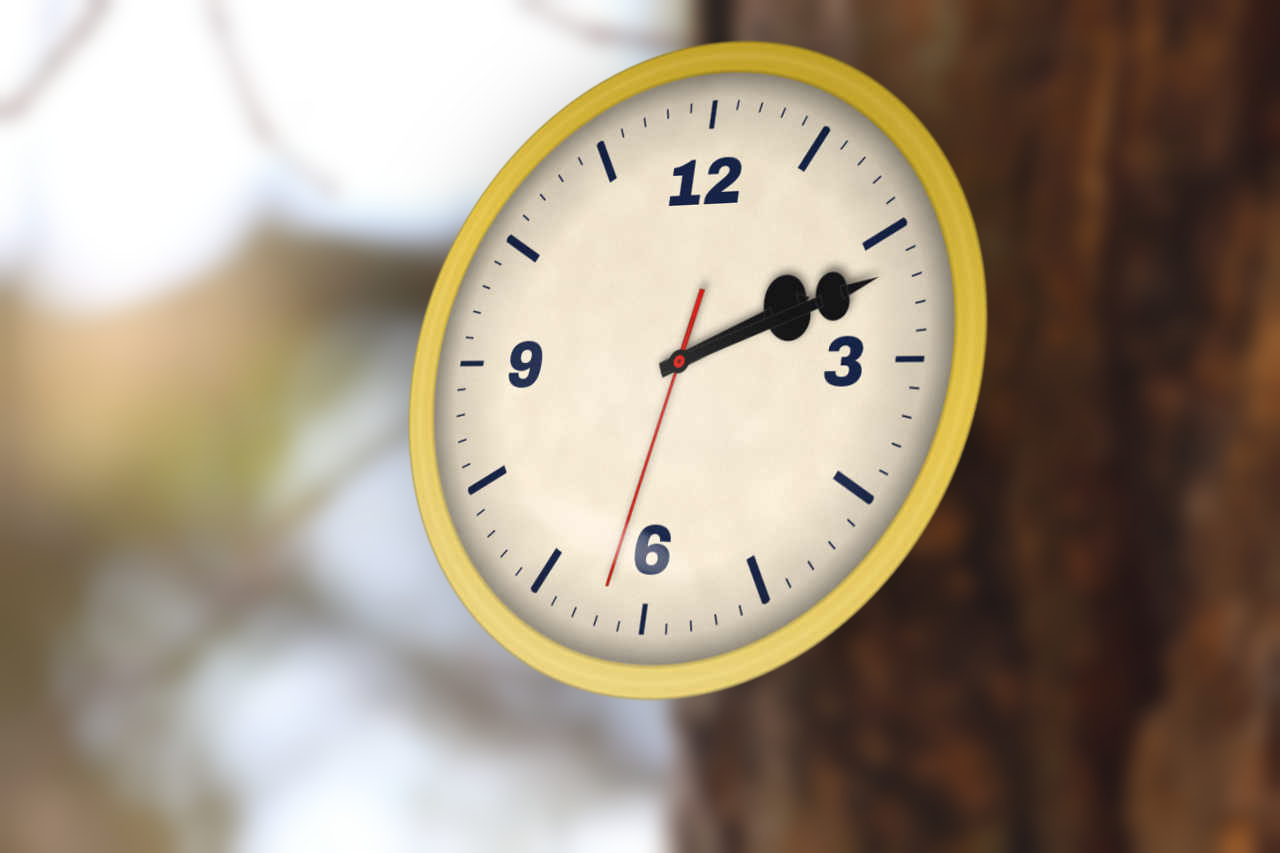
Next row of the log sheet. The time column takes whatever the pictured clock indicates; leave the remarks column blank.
2:11:32
